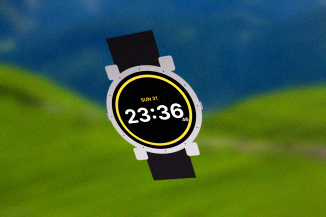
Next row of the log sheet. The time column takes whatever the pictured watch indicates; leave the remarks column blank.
23:36
